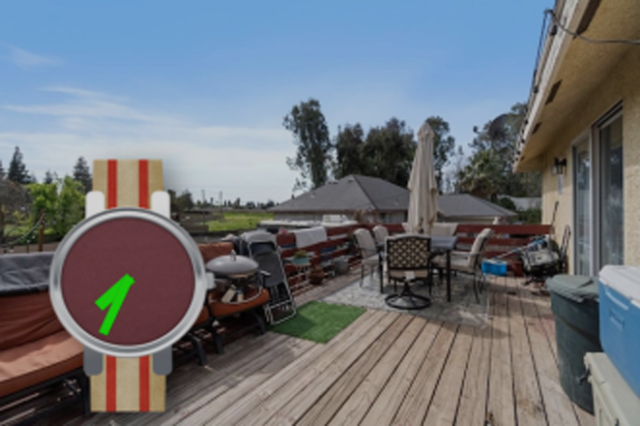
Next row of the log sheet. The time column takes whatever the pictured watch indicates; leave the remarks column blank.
7:34
